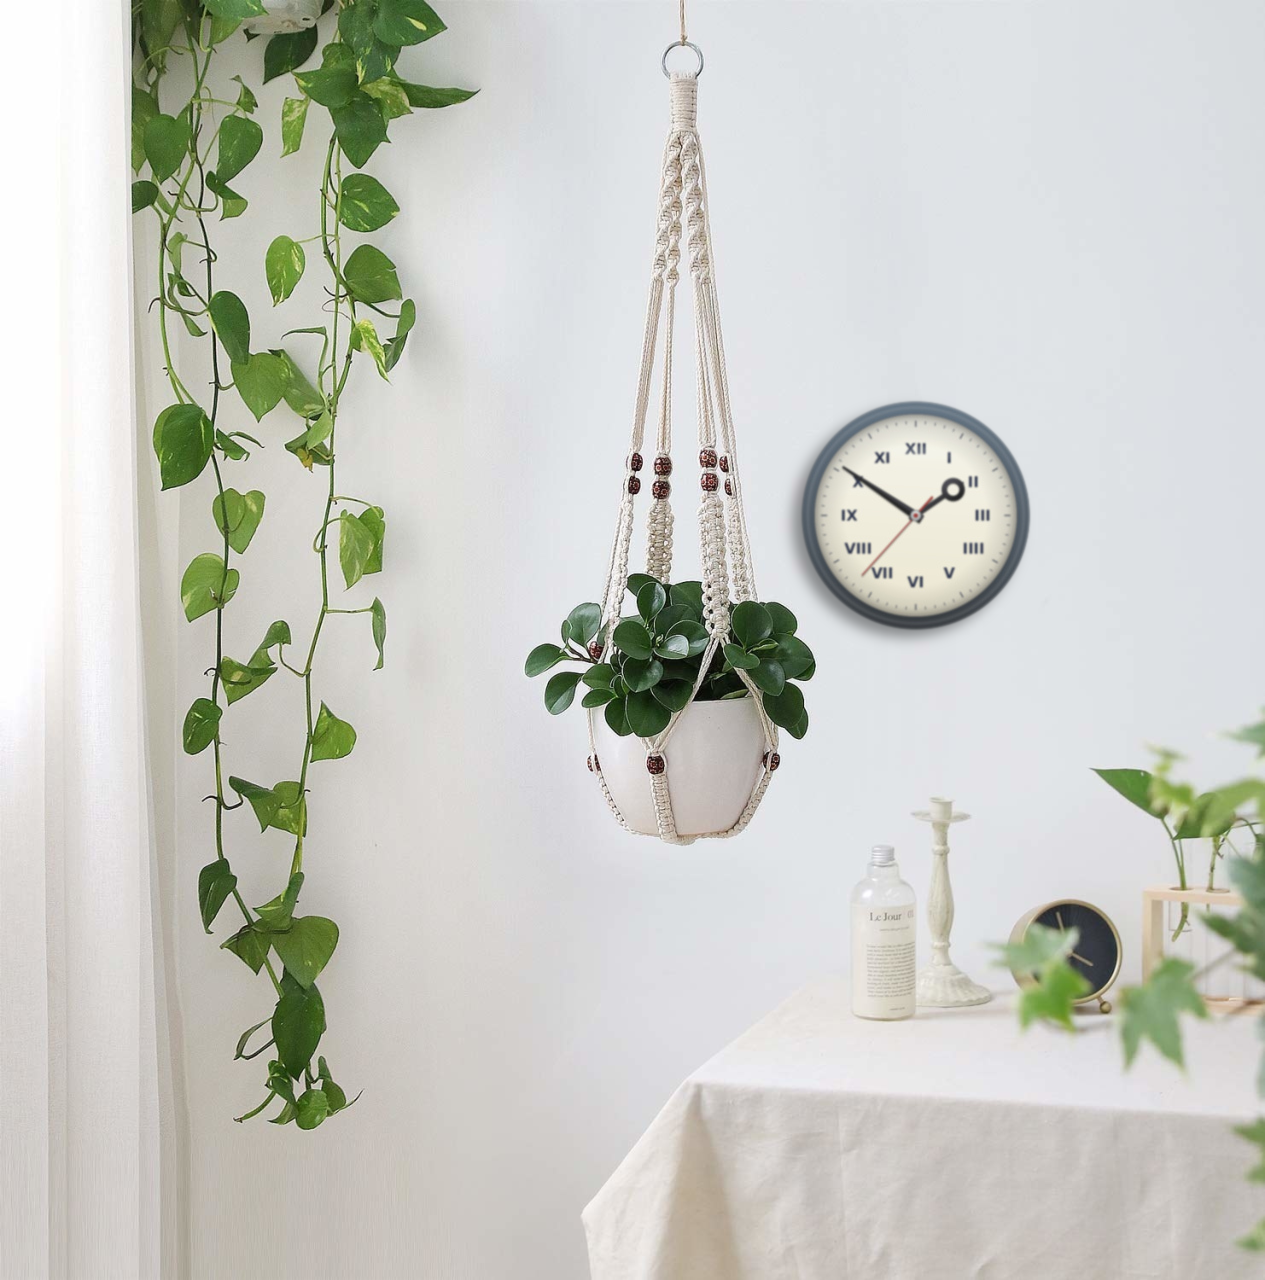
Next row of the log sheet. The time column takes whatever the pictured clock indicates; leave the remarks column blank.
1:50:37
